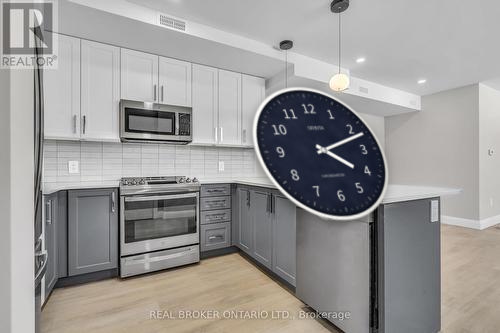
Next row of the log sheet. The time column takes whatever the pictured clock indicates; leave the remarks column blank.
4:12
